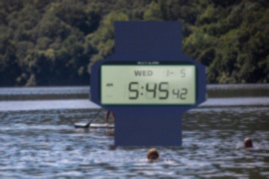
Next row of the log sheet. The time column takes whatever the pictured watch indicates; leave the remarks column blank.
5:45:42
